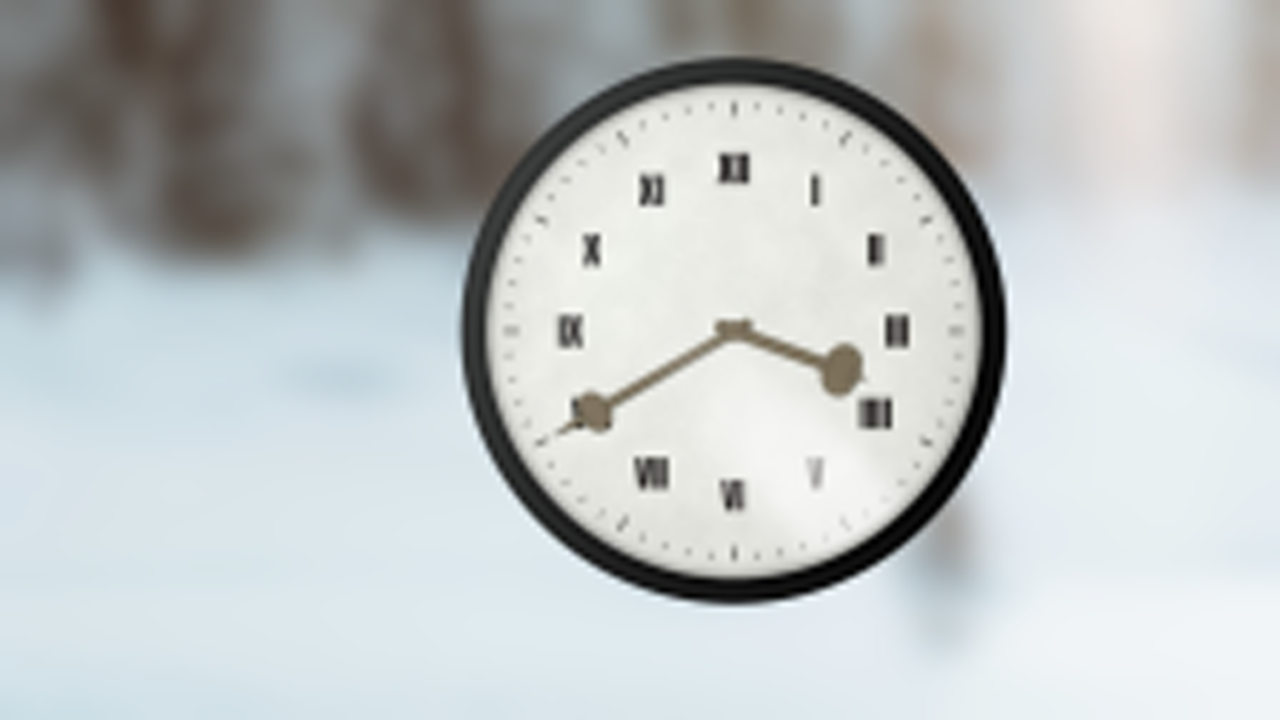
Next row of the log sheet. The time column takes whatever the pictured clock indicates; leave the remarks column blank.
3:40
